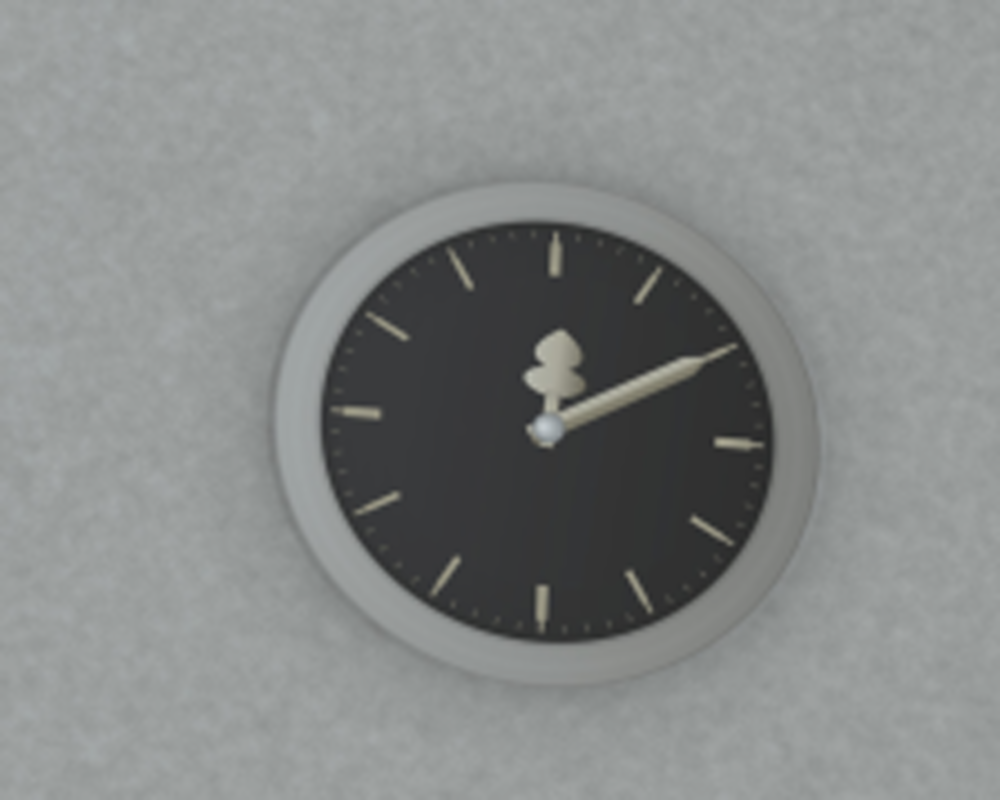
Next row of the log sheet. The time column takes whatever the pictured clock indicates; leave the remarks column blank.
12:10
